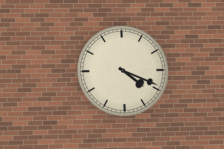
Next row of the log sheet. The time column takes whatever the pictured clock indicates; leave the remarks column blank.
4:19
